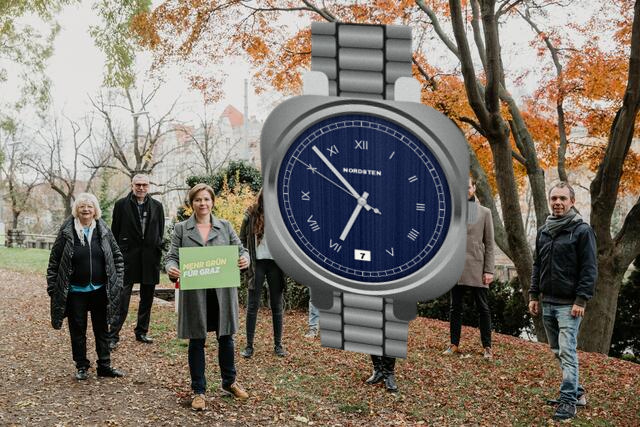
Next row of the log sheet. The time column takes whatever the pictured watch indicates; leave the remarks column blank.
6:52:50
